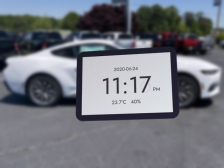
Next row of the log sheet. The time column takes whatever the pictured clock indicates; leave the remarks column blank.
11:17
